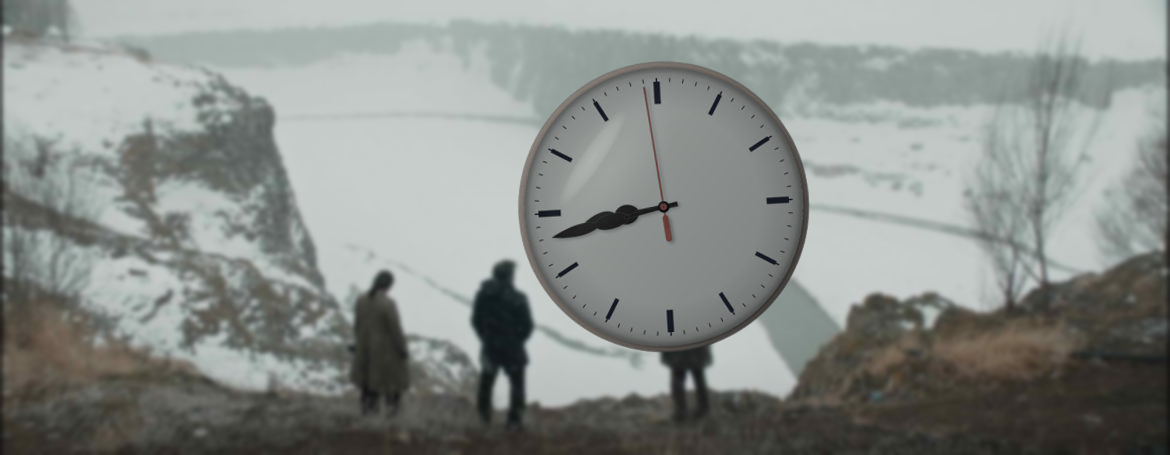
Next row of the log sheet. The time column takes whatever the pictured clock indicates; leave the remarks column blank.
8:42:59
